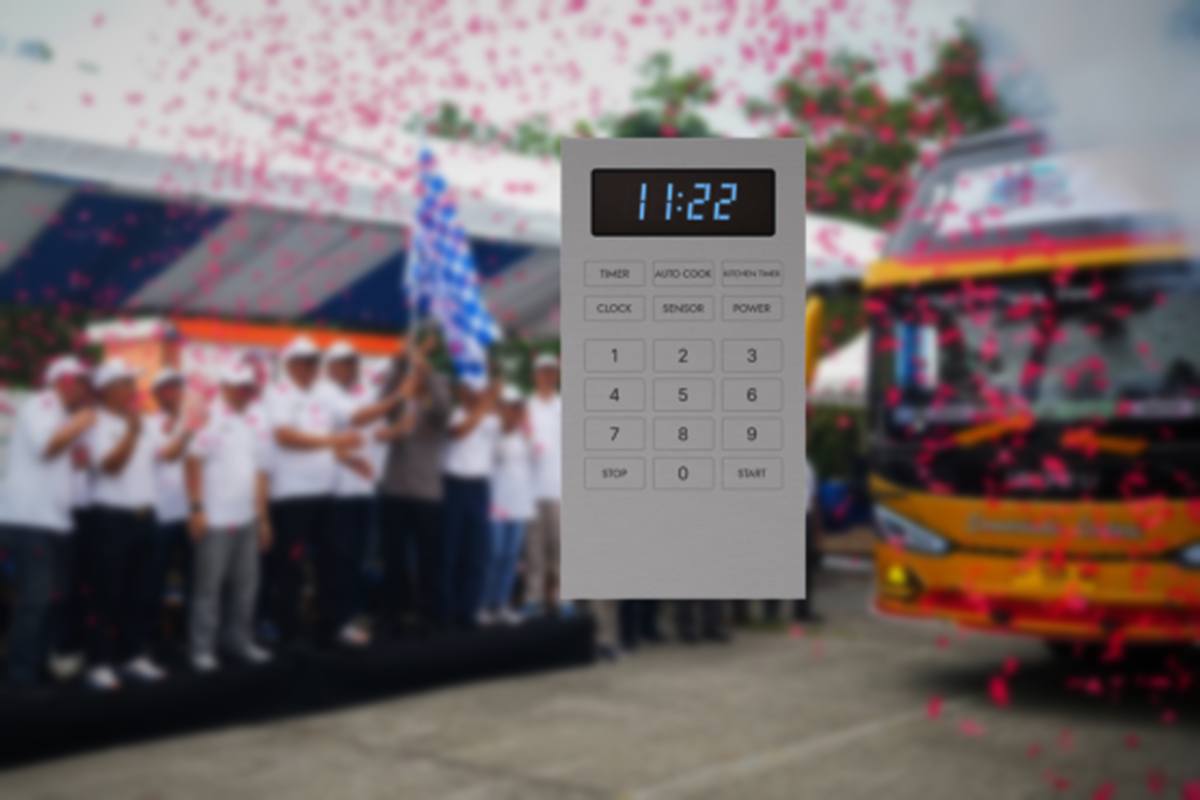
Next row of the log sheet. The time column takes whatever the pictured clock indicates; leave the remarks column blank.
11:22
